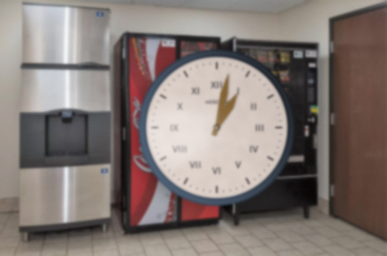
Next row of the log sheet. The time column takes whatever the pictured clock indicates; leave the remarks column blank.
1:02
